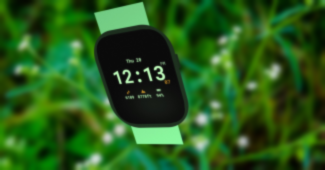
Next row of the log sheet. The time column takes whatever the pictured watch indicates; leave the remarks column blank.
12:13
